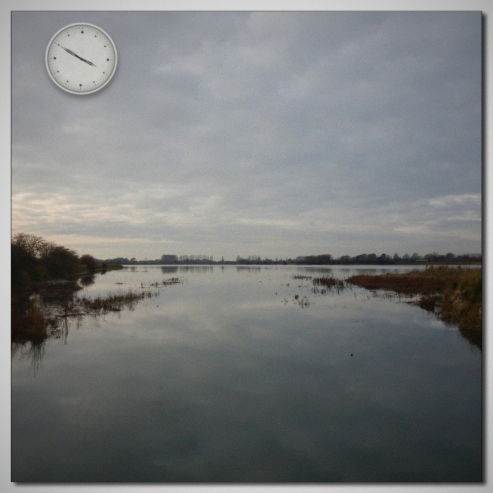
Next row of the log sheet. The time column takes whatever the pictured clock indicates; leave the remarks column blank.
3:50
